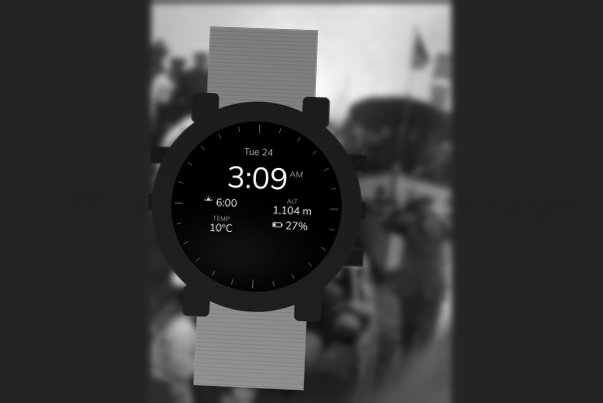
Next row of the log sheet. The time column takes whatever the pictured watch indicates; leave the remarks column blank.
3:09
